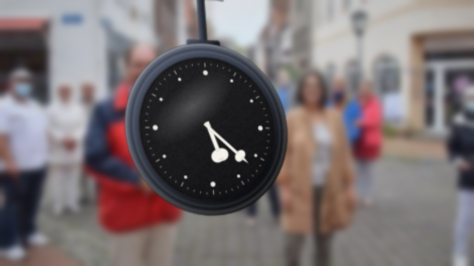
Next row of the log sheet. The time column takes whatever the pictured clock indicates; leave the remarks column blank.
5:22
